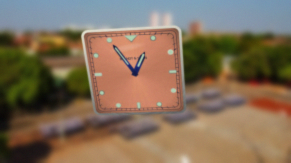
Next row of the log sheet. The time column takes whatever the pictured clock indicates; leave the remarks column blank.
12:55
